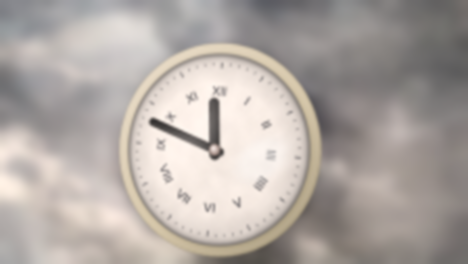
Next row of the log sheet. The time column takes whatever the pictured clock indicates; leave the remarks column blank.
11:48
